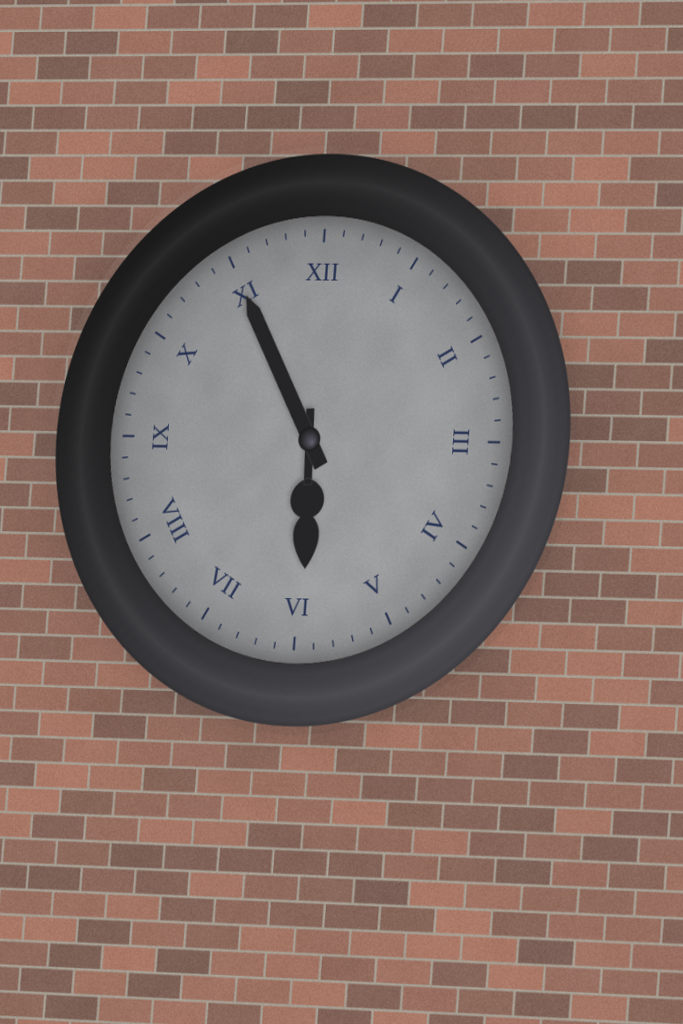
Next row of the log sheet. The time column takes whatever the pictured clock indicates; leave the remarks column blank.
5:55
